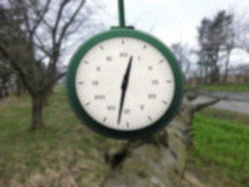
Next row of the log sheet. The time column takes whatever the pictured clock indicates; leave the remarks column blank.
12:32
